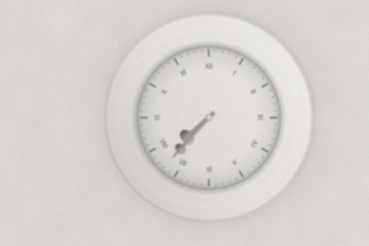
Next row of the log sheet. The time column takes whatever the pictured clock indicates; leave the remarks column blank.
7:37
